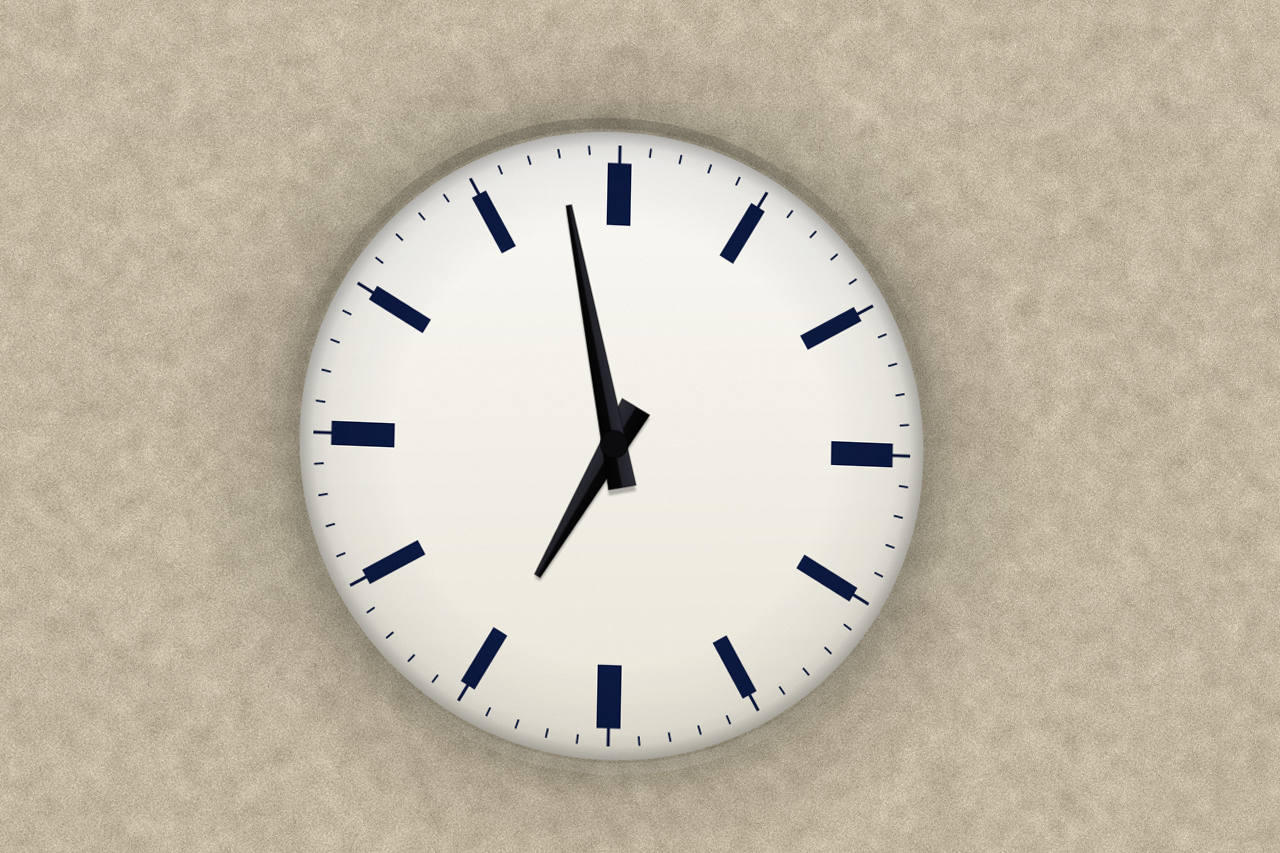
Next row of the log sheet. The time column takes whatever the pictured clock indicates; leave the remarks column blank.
6:58
